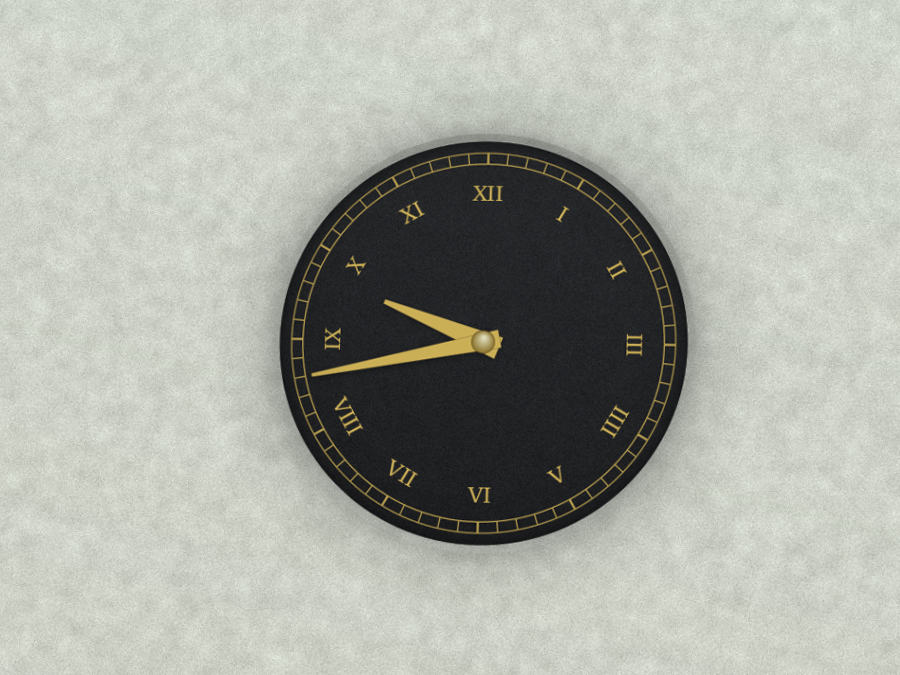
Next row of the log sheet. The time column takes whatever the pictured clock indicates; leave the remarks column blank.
9:43
